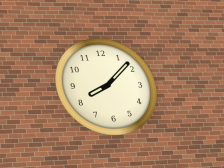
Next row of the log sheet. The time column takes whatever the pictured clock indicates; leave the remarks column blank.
8:08
